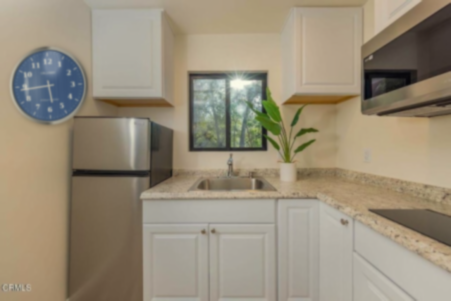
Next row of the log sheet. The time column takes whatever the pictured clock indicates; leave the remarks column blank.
5:44
